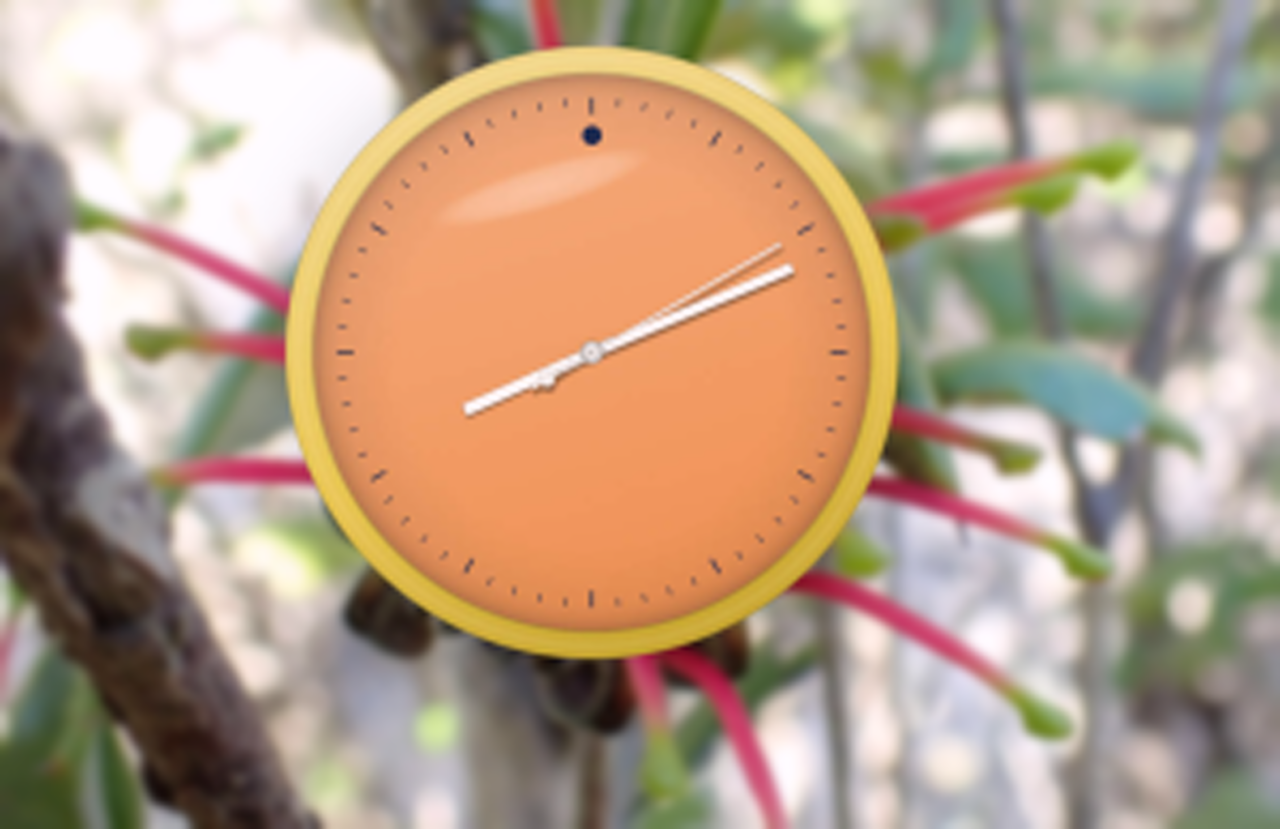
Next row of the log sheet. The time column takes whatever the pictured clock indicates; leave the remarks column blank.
8:11:10
